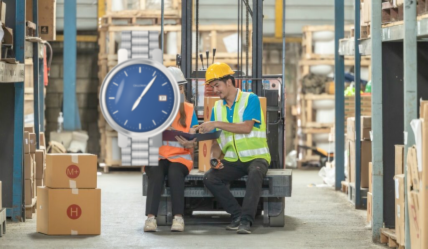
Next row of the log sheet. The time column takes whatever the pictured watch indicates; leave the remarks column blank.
7:06
